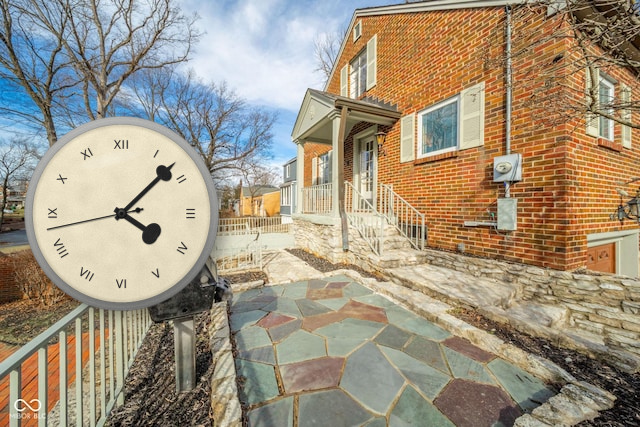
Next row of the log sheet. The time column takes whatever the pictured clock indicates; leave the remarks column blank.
4:07:43
